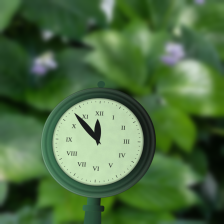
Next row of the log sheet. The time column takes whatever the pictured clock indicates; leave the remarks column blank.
11:53
